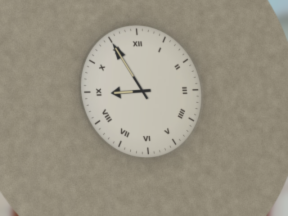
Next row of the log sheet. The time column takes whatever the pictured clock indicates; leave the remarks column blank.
8:55
